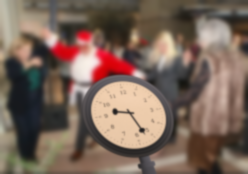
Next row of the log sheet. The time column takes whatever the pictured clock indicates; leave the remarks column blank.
9:27
